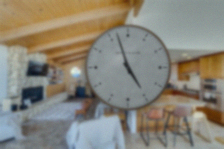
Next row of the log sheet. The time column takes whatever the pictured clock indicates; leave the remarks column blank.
4:57
